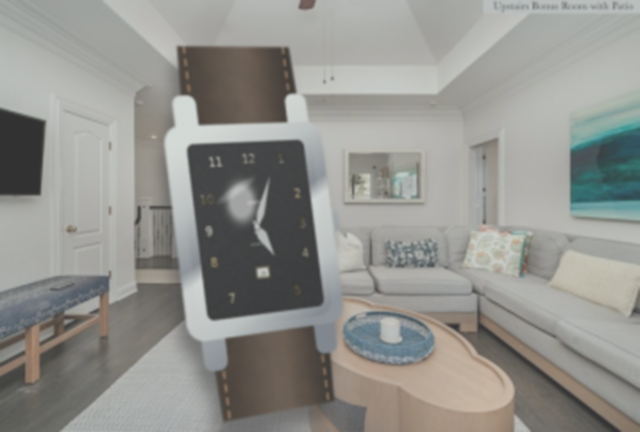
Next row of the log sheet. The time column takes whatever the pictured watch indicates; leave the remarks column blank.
5:04
